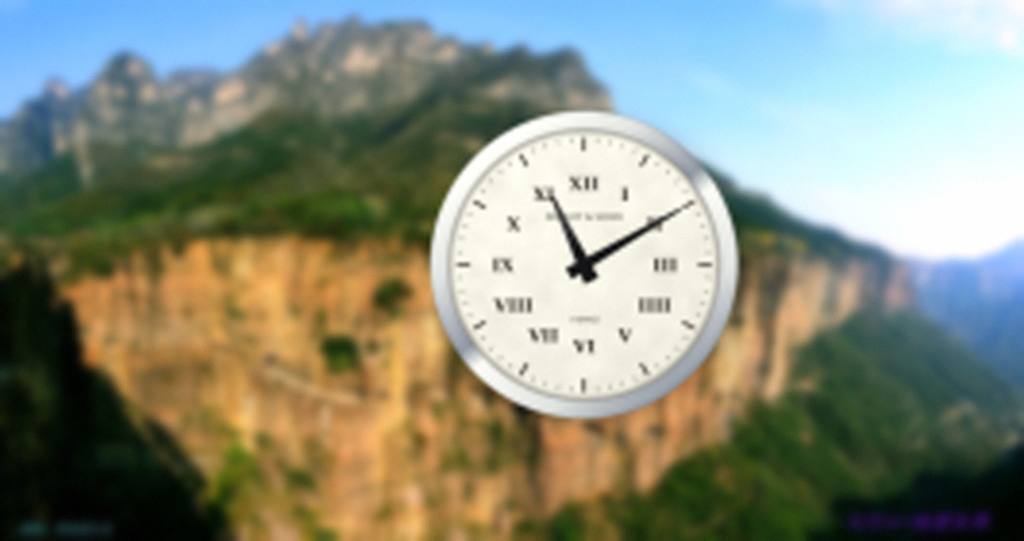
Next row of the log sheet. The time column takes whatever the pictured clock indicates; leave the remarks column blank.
11:10
